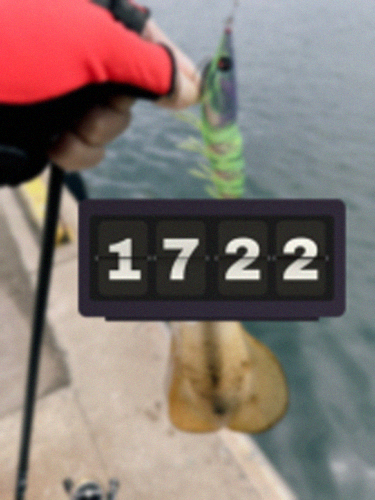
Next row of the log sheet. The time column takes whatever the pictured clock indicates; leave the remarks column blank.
17:22
